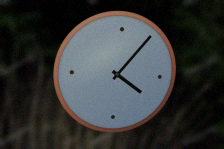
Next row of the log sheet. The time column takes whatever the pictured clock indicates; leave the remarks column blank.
4:06
